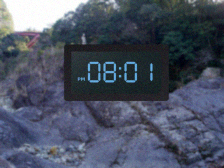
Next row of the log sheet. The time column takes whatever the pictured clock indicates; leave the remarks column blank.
8:01
